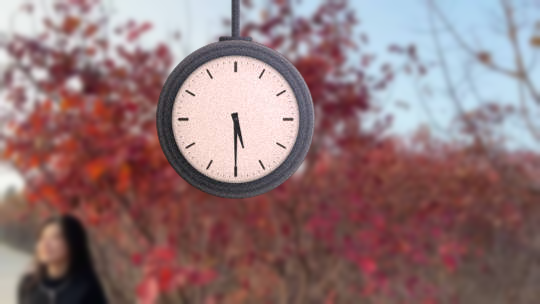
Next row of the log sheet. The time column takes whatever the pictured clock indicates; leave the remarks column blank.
5:30
